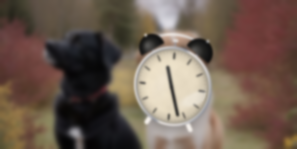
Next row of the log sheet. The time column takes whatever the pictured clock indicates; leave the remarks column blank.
11:27
